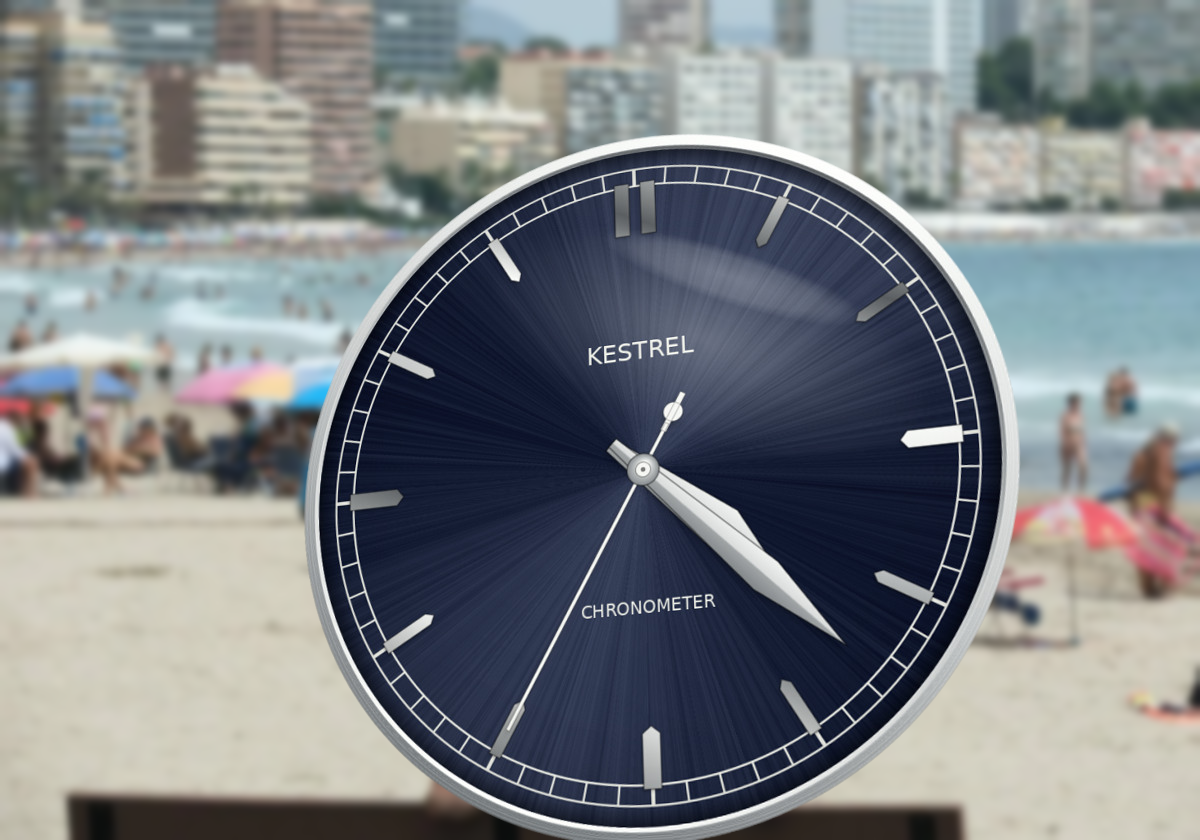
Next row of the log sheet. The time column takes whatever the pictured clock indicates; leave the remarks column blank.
4:22:35
